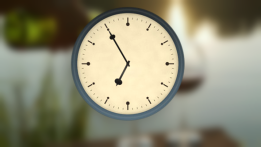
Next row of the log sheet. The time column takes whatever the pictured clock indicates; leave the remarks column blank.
6:55
